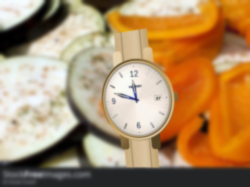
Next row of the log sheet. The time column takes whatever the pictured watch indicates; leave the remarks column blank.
11:48
